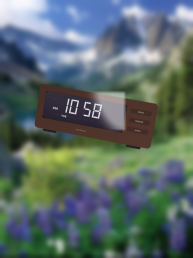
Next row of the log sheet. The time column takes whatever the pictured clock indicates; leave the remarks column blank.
10:58
